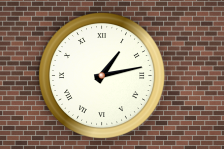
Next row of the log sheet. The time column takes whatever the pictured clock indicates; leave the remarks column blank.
1:13
